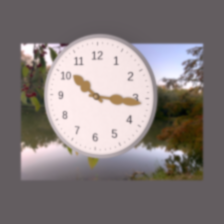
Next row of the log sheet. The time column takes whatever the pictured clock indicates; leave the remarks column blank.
10:16
